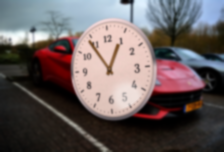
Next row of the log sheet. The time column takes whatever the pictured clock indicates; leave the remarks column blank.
12:54
